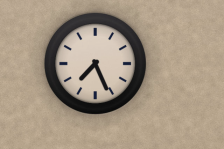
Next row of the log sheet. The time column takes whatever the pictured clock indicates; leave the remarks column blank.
7:26
